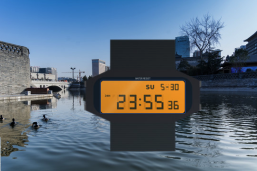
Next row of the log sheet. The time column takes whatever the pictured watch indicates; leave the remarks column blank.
23:55:36
